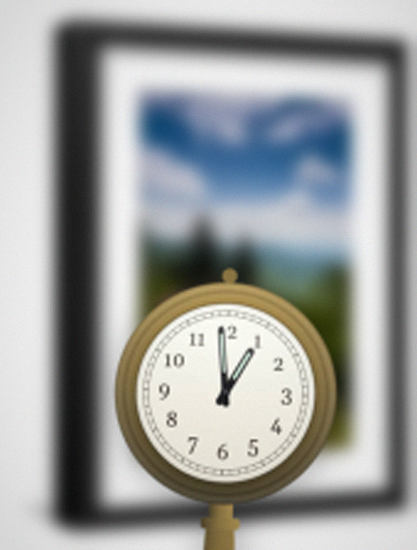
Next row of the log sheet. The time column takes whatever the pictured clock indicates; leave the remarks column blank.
12:59
